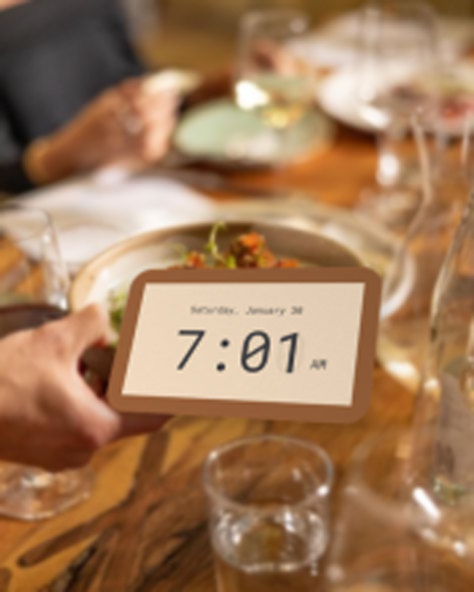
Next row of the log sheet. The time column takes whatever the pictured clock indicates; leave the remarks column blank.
7:01
